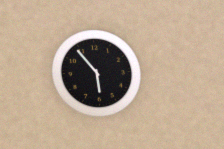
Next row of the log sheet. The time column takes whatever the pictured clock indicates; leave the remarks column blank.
5:54
